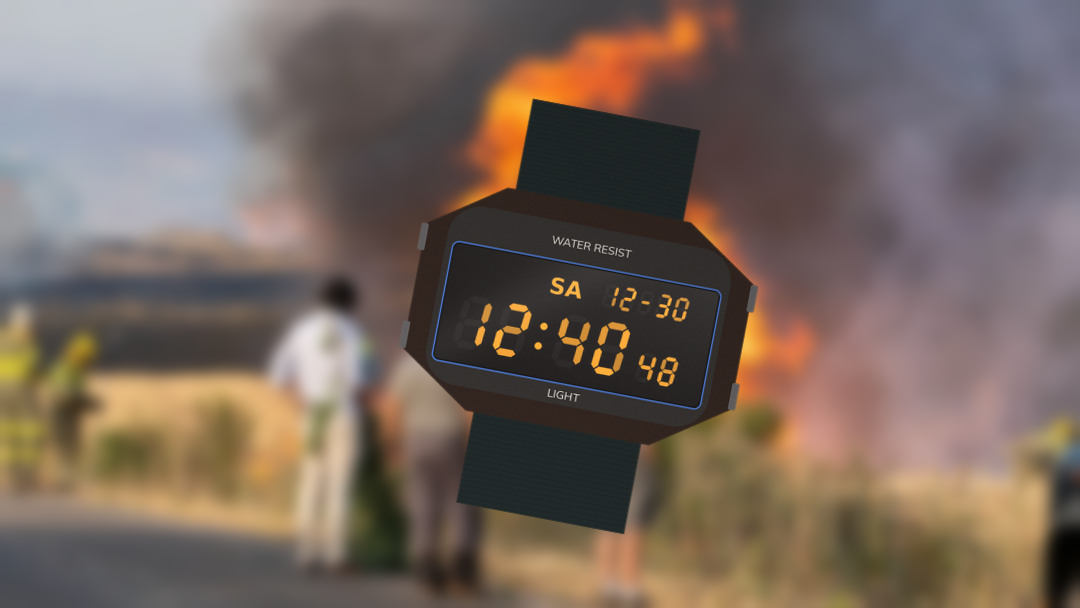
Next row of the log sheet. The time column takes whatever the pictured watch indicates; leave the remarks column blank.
12:40:48
